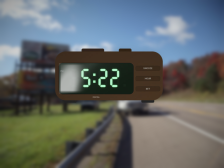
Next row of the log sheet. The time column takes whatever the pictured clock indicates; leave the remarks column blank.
5:22
